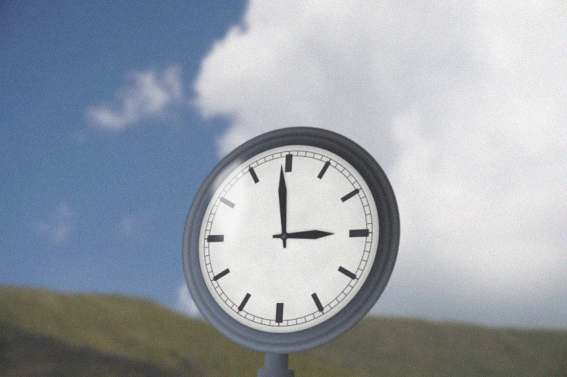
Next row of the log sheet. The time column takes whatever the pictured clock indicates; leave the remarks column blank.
2:59
